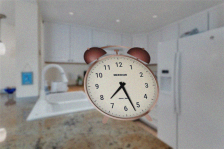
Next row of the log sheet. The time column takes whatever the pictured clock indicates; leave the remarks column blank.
7:27
